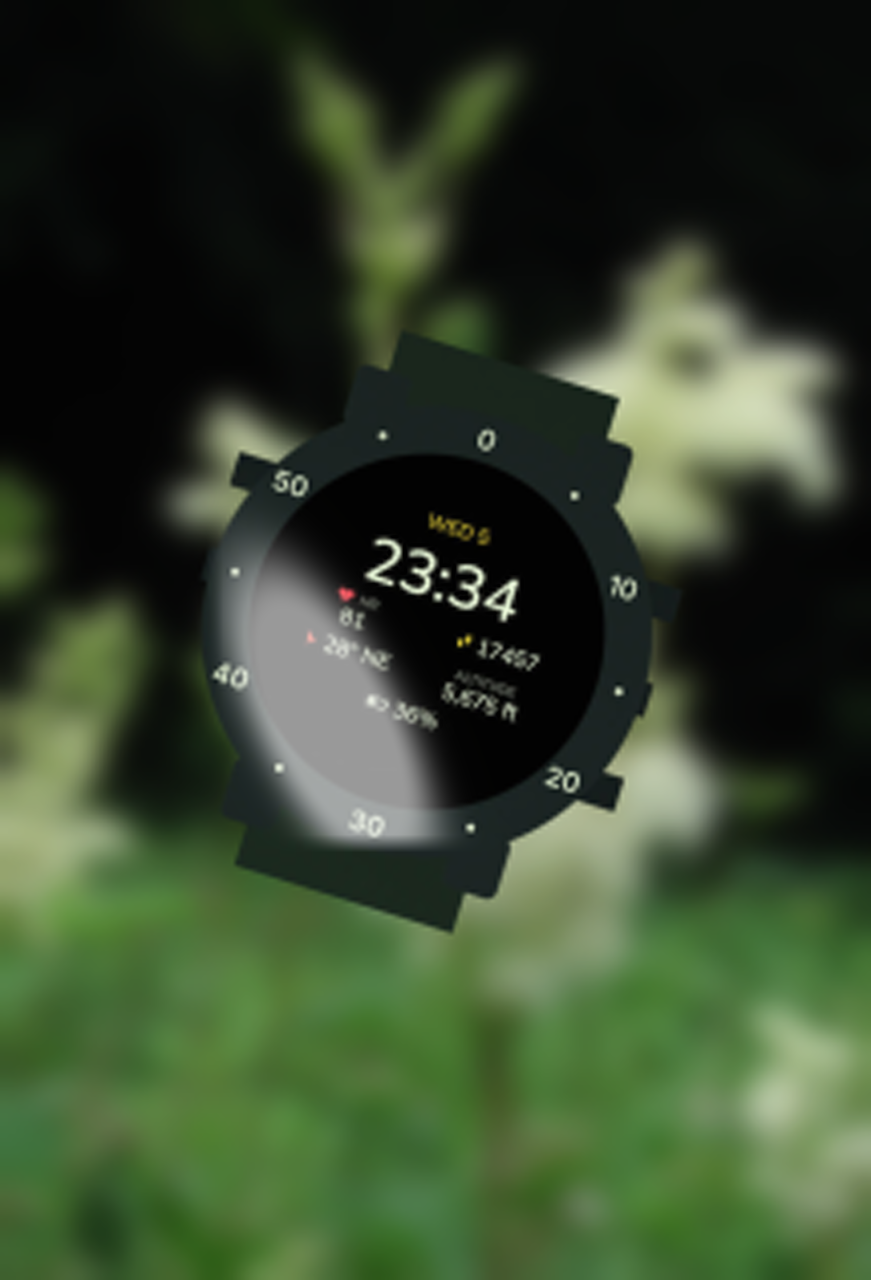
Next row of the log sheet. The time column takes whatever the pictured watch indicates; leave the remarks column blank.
23:34
